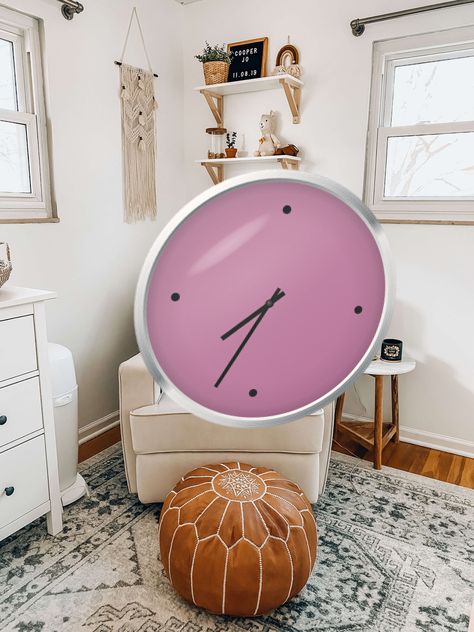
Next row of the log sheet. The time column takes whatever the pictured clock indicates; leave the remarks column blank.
7:34
